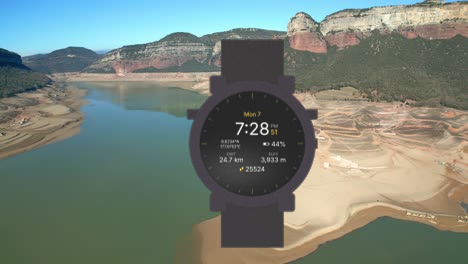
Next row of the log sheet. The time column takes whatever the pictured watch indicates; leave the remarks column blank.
7:28
